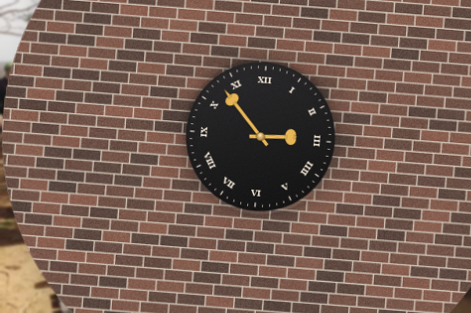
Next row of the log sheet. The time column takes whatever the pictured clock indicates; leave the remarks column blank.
2:53
